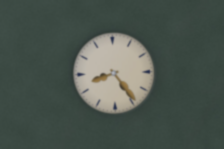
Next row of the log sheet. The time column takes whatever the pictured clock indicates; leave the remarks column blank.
8:24
